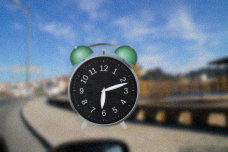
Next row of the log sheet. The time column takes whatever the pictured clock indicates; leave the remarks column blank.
6:12
